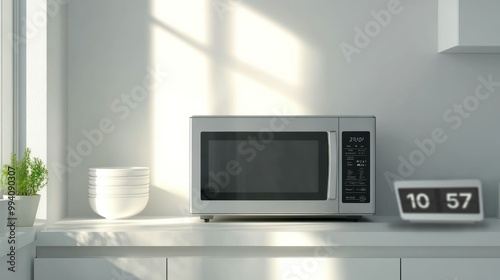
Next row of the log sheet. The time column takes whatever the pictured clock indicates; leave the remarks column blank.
10:57
